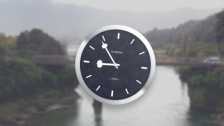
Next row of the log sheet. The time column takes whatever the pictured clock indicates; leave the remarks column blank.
8:54
